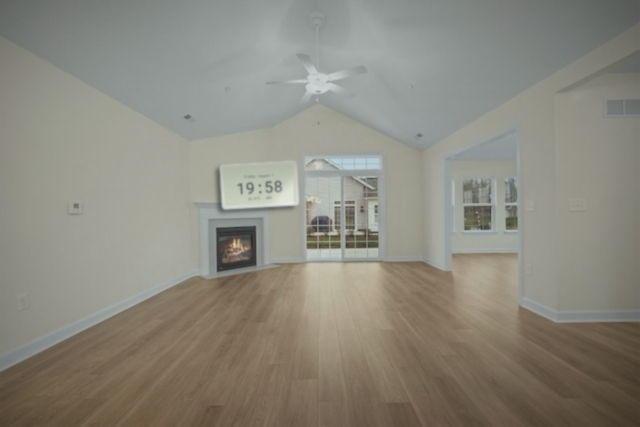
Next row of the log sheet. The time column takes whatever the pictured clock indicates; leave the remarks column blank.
19:58
